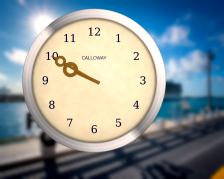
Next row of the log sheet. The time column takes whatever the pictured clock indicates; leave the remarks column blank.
9:50
